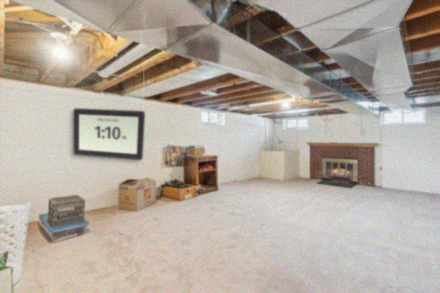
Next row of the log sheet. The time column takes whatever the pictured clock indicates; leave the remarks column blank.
1:10
